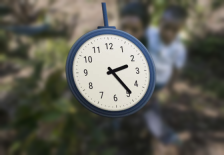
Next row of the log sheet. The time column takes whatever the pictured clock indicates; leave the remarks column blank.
2:24
